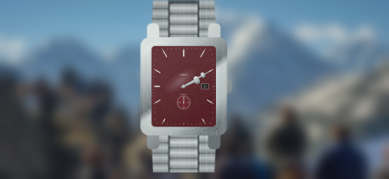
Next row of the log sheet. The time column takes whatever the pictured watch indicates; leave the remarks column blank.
2:10
